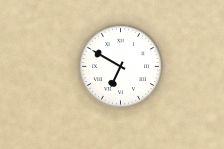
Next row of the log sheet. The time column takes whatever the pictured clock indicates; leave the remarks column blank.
6:50
